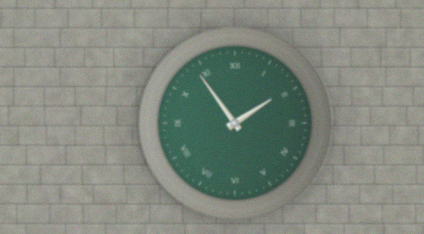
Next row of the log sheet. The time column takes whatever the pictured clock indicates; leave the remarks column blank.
1:54
